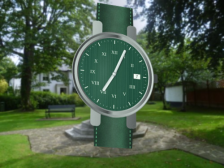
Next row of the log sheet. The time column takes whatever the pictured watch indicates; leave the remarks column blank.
7:04
